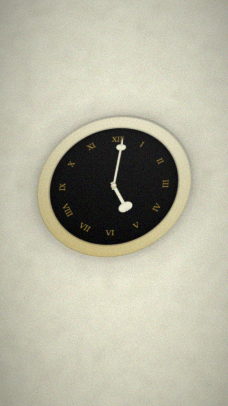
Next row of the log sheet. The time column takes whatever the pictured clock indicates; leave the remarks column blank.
5:01
